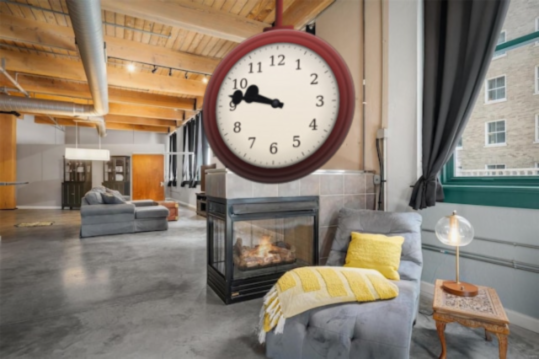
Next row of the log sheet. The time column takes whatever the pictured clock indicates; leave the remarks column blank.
9:47
